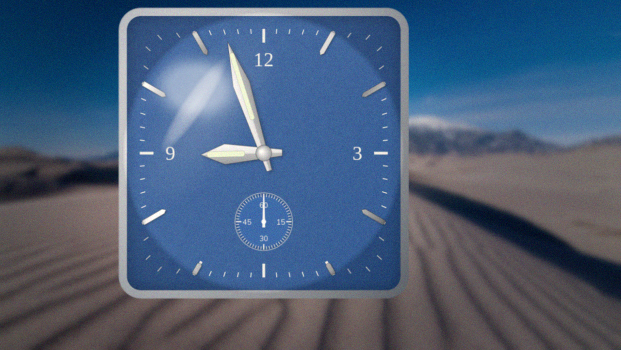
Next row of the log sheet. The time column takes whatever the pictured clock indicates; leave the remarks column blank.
8:57
